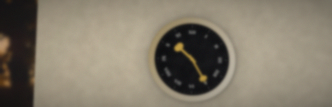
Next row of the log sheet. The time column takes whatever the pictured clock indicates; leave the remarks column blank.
10:25
